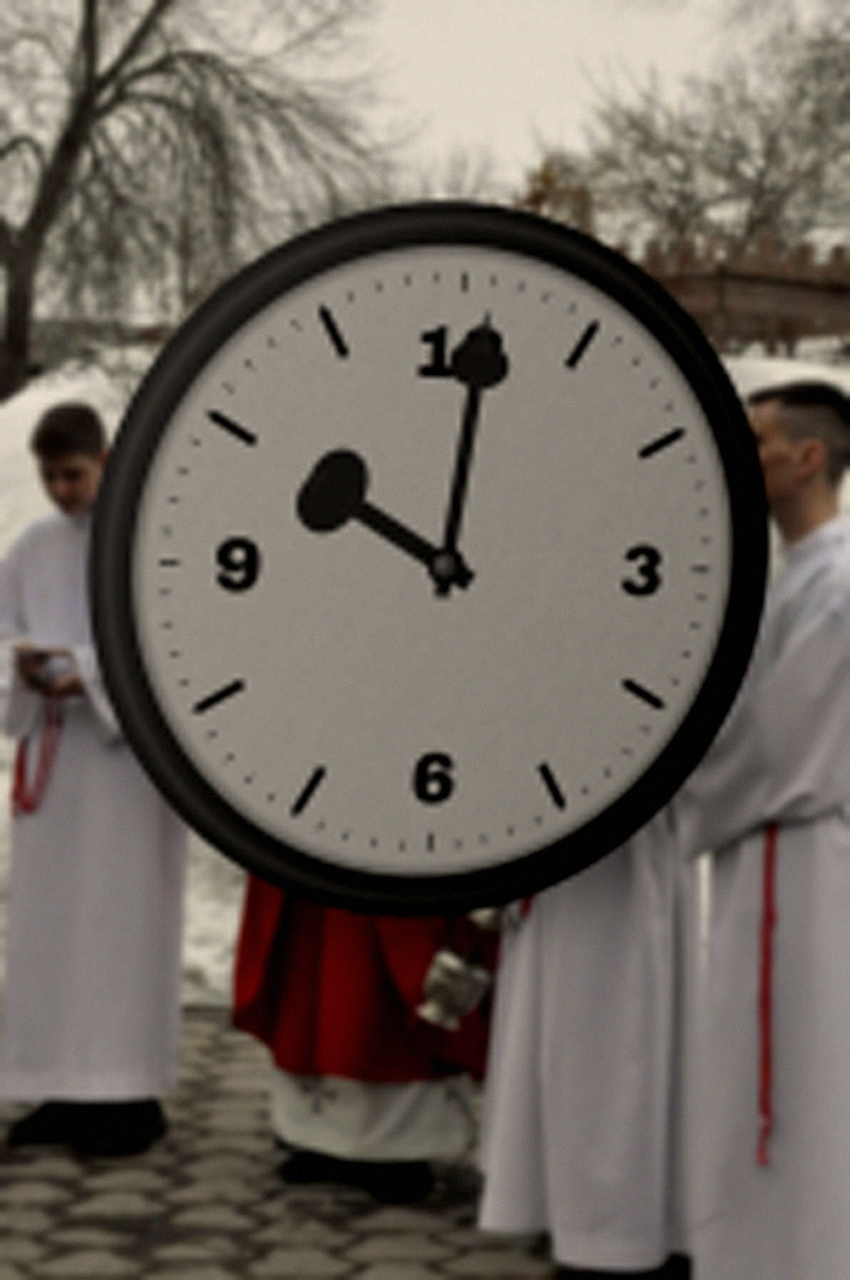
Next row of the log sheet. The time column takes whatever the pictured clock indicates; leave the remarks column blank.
10:01
